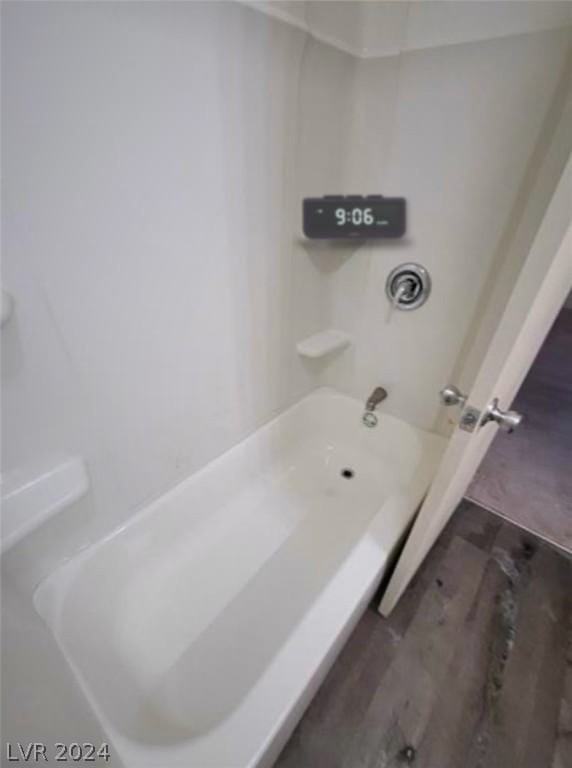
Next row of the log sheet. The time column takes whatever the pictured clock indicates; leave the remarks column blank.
9:06
